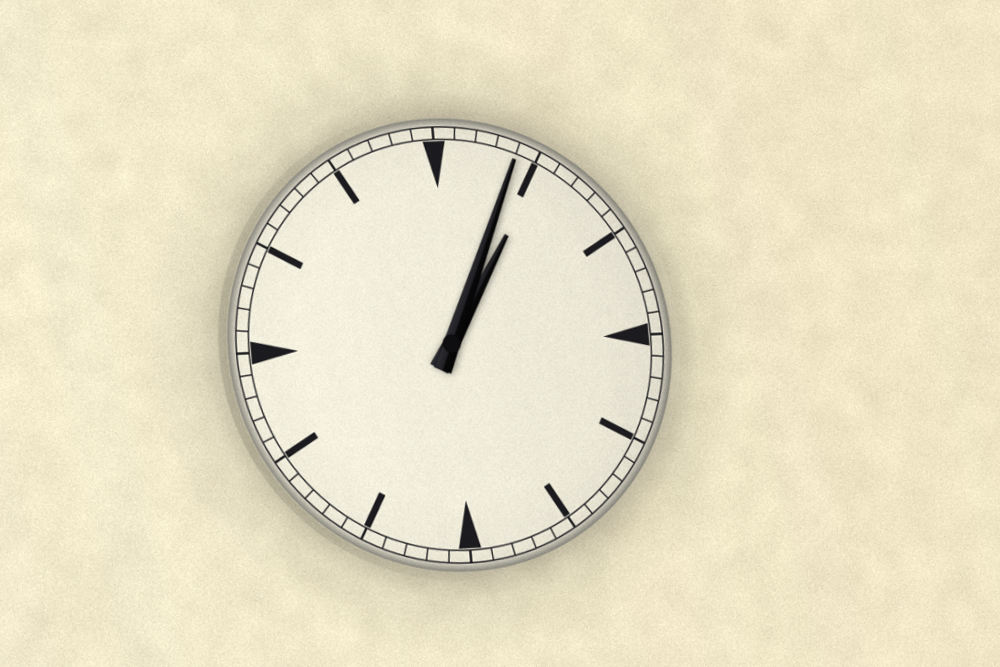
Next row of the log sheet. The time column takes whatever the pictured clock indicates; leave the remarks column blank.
1:04
